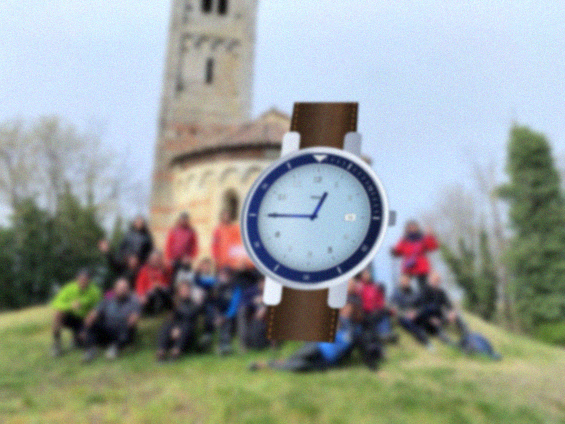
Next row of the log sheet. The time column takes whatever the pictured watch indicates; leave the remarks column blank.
12:45
